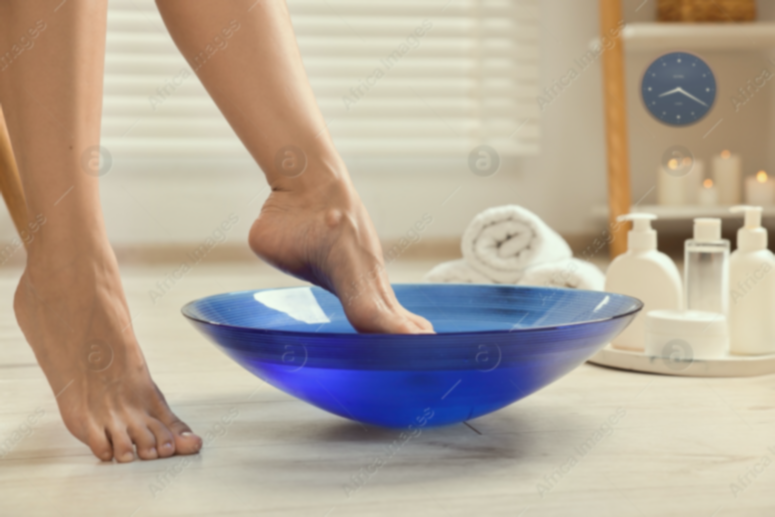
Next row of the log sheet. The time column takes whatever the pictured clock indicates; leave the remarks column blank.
8:20
